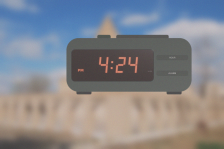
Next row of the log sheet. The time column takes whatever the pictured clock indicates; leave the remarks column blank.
4:24
